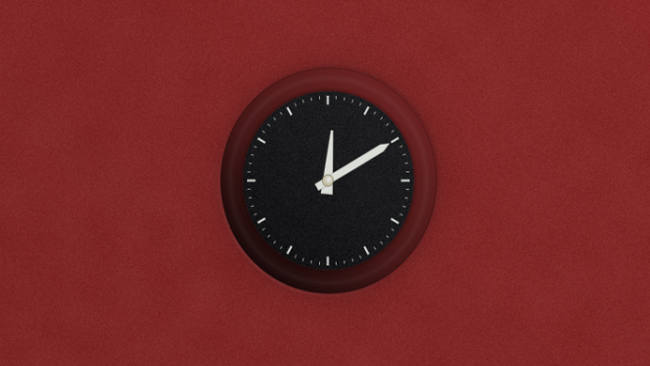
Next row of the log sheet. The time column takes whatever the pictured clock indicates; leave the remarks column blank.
12:10
